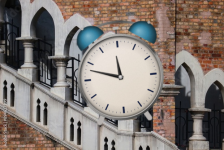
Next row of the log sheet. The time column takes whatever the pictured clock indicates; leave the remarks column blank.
11:48
